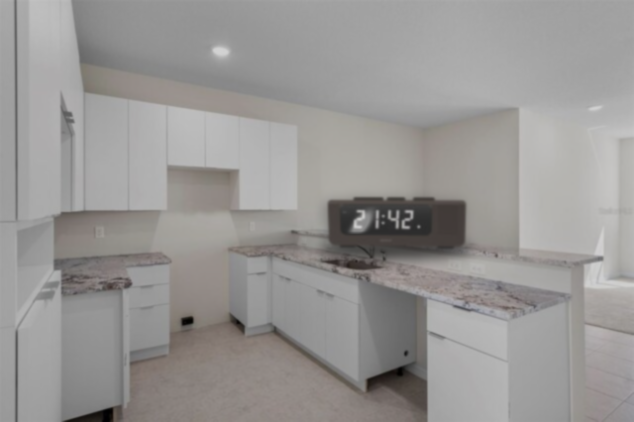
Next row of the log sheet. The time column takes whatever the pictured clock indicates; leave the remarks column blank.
21:42
